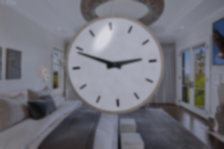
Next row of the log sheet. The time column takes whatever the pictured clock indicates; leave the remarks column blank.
2:49
